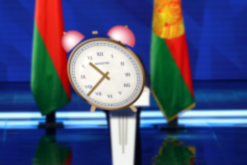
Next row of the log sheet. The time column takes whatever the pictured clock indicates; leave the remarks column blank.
10:38
